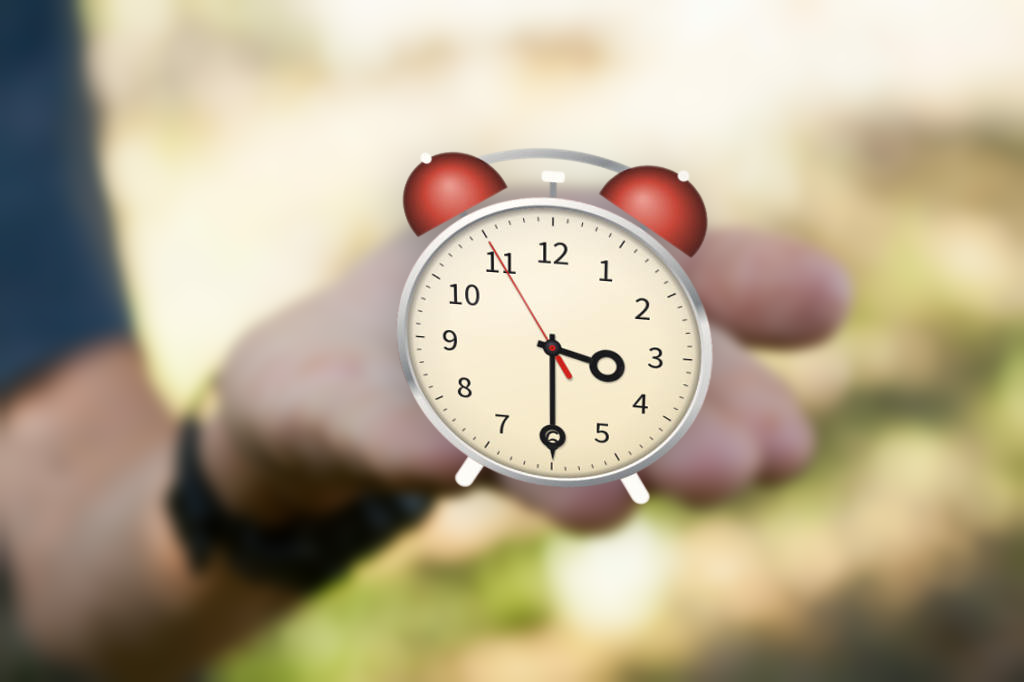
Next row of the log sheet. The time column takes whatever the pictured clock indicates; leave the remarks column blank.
3:29:55
